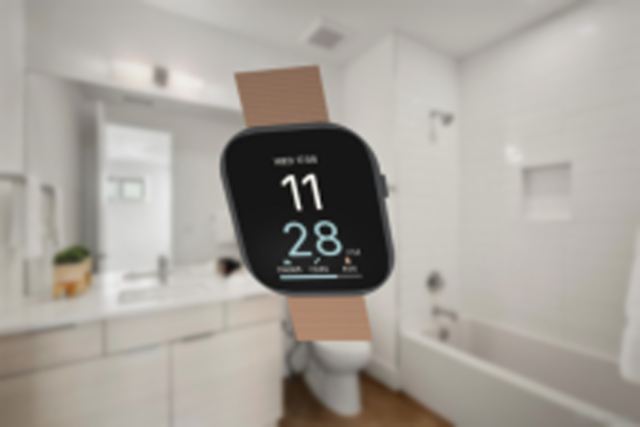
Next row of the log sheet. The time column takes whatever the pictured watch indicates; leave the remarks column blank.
11:28
